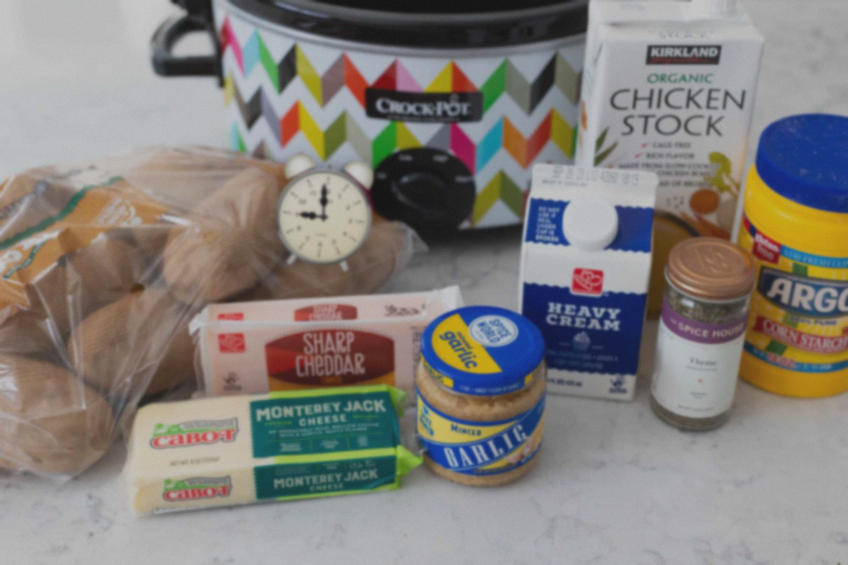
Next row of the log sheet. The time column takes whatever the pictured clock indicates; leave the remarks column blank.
8:59
